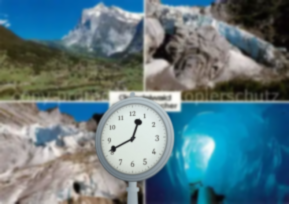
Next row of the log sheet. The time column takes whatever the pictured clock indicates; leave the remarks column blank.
12:41
